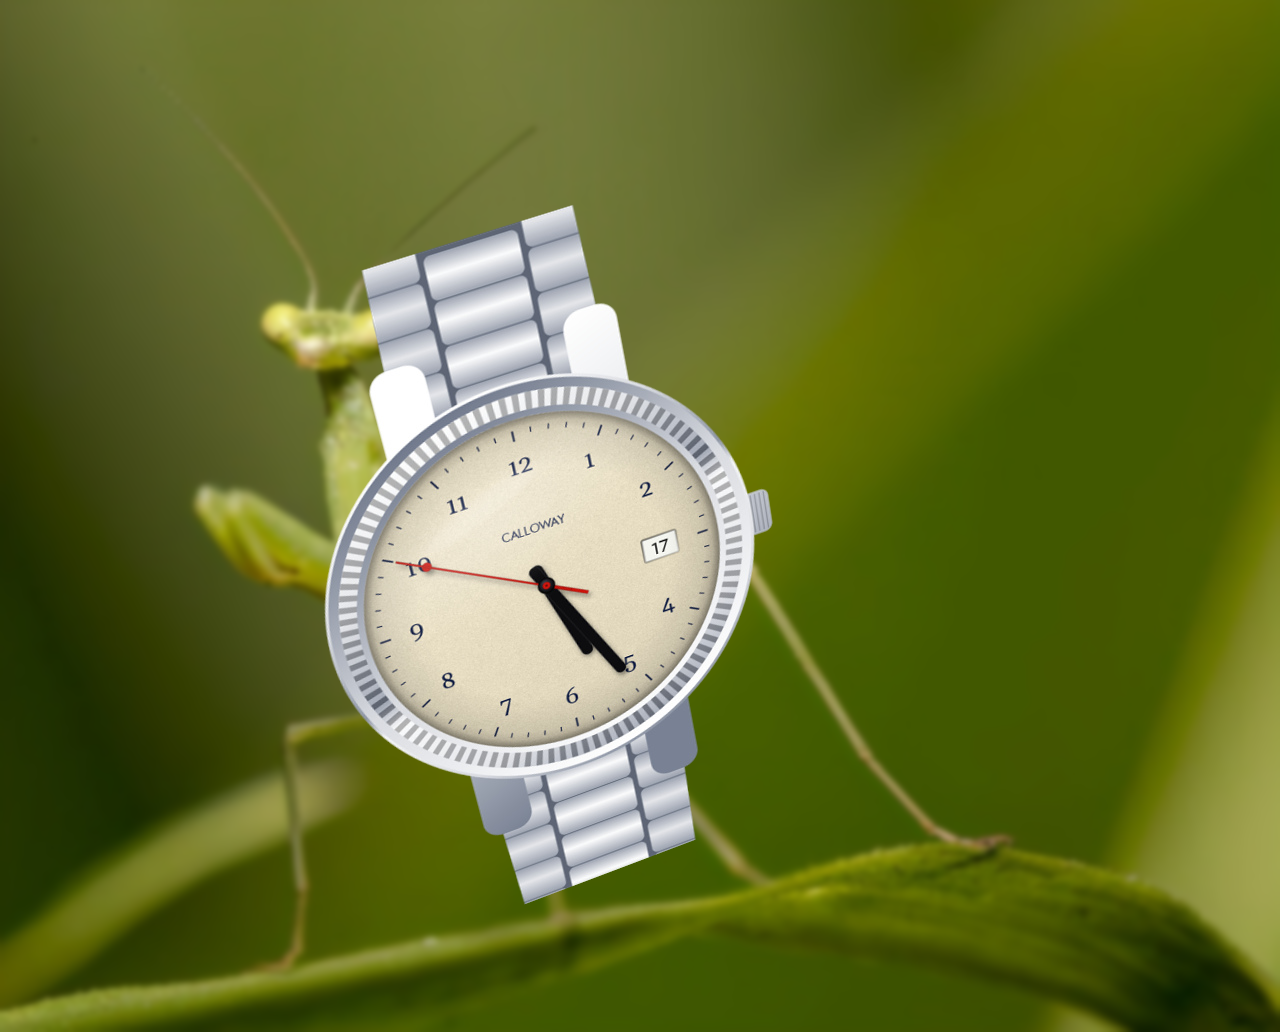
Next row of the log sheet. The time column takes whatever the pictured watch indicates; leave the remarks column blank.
5:25:50
